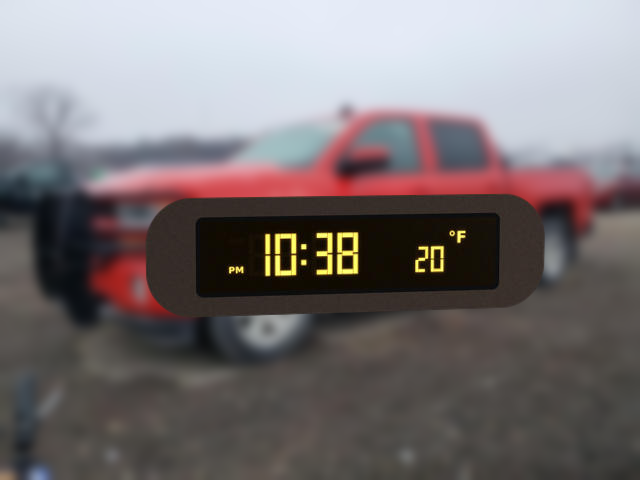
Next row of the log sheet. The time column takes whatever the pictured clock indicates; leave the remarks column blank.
10:38
